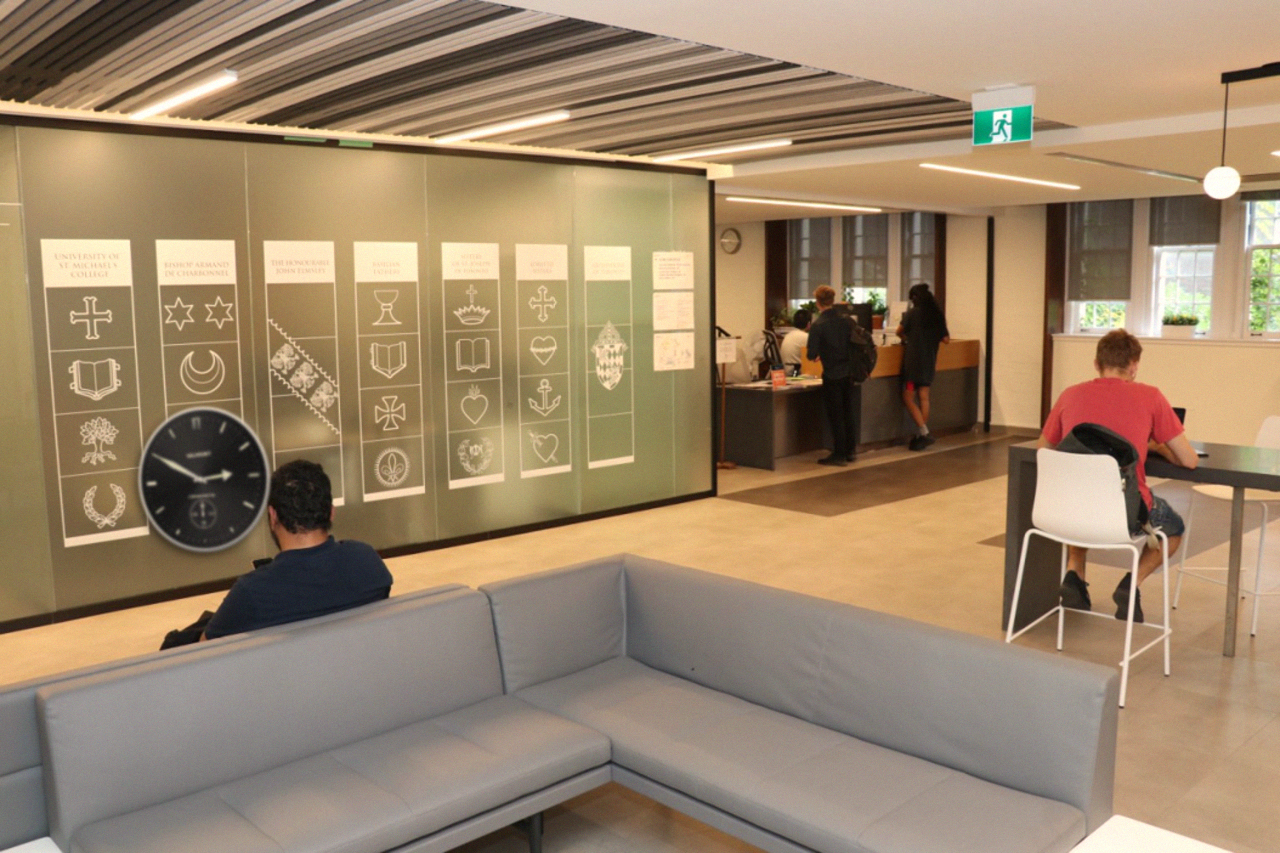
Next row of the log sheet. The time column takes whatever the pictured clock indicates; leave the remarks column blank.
2:50
